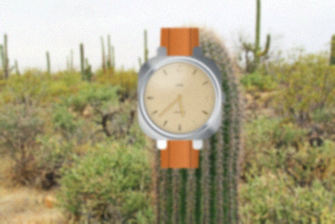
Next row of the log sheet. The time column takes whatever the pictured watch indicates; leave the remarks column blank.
5:38
